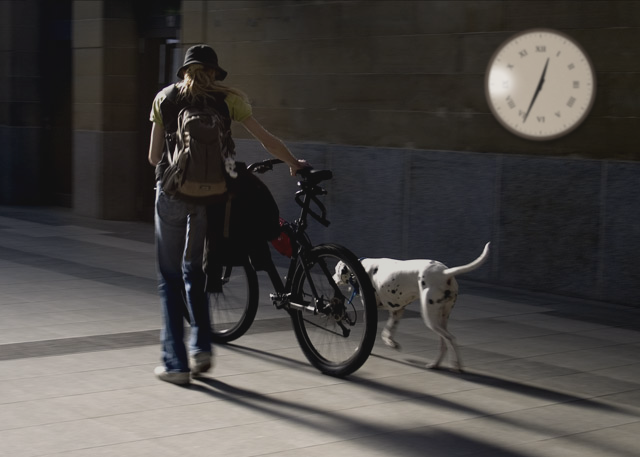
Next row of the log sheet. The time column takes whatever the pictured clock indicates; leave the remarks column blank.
12:34
